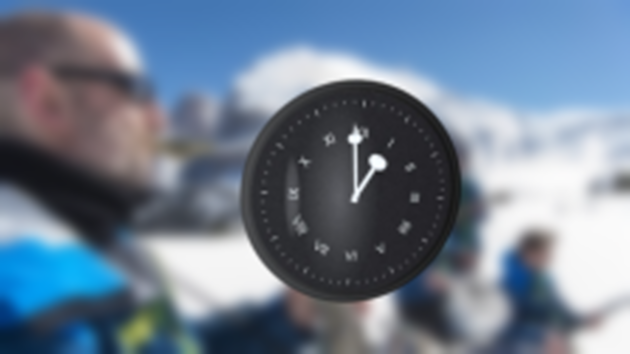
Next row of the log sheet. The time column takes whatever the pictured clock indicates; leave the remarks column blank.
12:59
